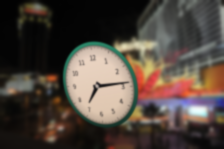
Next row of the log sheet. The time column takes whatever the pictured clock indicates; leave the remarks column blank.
7:14
